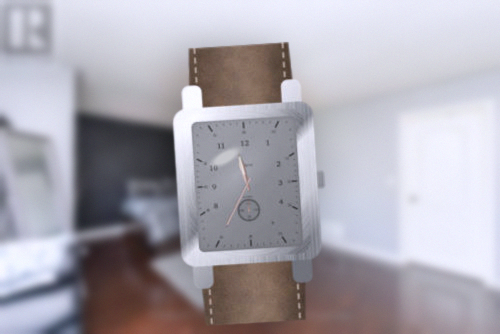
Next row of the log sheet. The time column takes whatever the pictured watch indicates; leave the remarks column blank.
11:35
